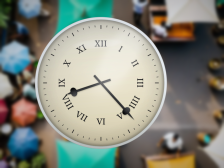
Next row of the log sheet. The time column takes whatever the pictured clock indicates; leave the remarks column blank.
8:23
